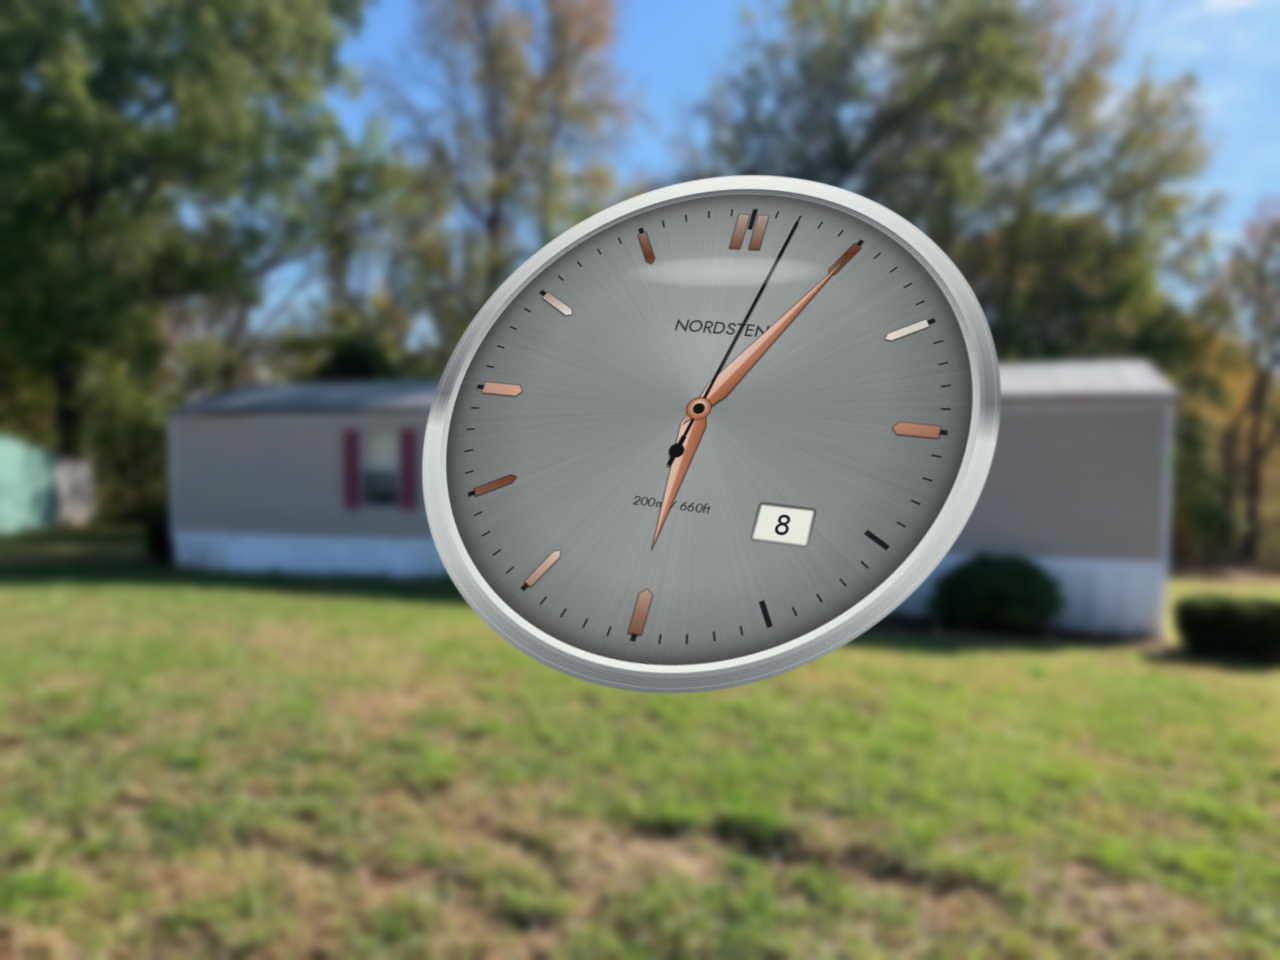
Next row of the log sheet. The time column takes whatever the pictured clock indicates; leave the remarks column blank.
6:05:02
